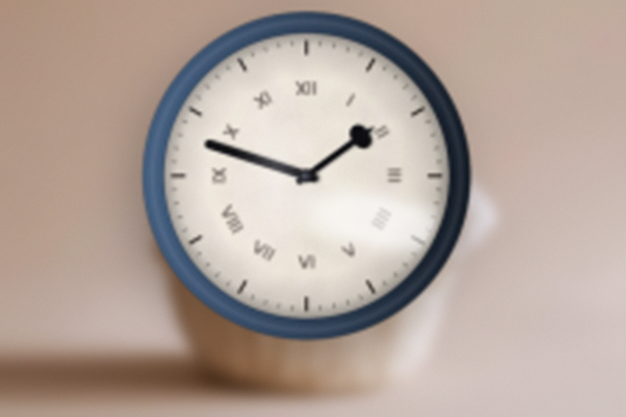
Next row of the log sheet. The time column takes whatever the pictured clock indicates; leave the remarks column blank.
1:48
